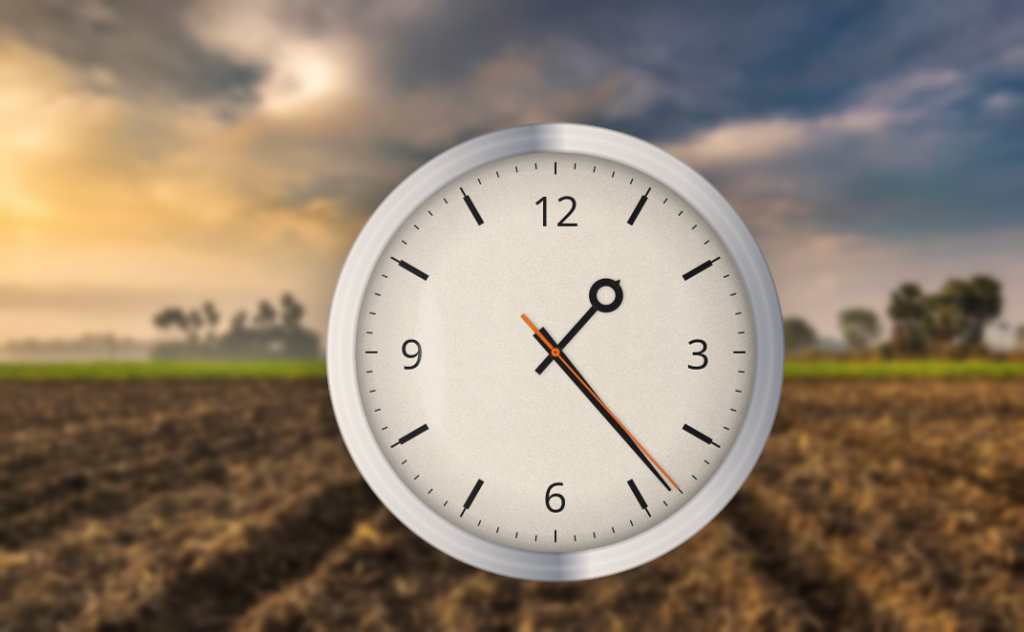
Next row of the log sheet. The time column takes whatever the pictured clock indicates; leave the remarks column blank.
1:23:23
